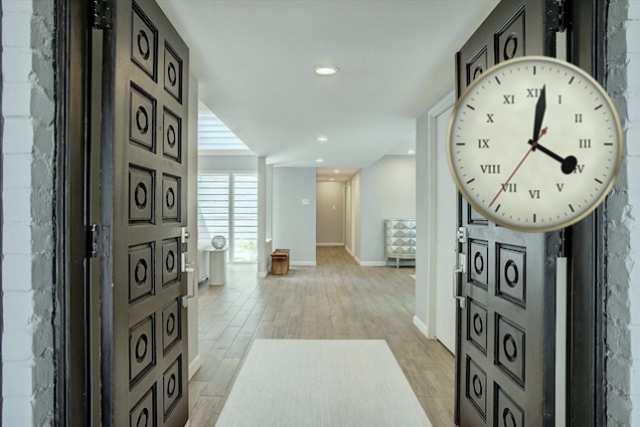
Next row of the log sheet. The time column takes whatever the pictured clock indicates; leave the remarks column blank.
4:01:36
